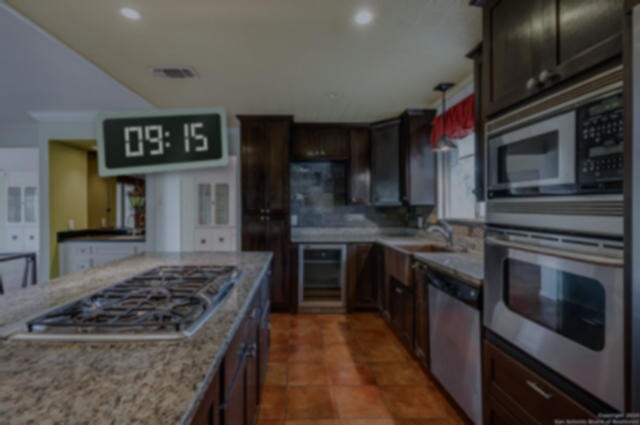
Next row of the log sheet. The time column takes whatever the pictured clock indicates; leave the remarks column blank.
9:15
